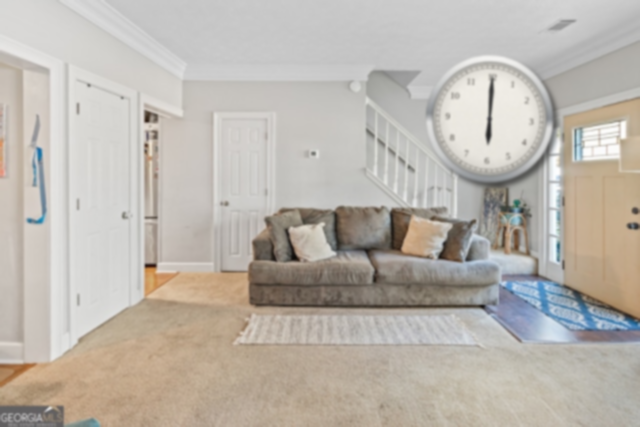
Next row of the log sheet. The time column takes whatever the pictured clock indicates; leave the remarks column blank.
6:00
